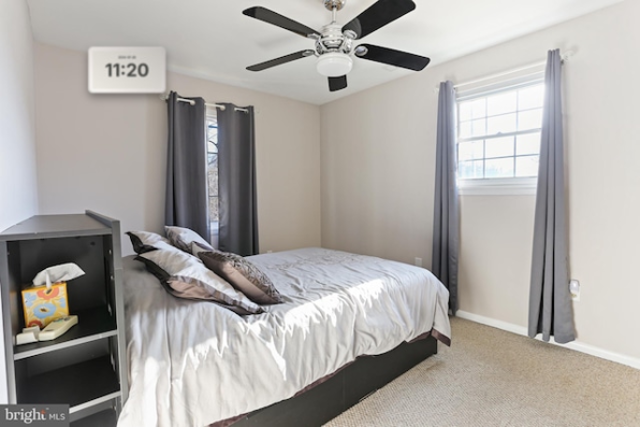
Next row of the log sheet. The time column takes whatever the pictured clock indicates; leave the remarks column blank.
11:20
